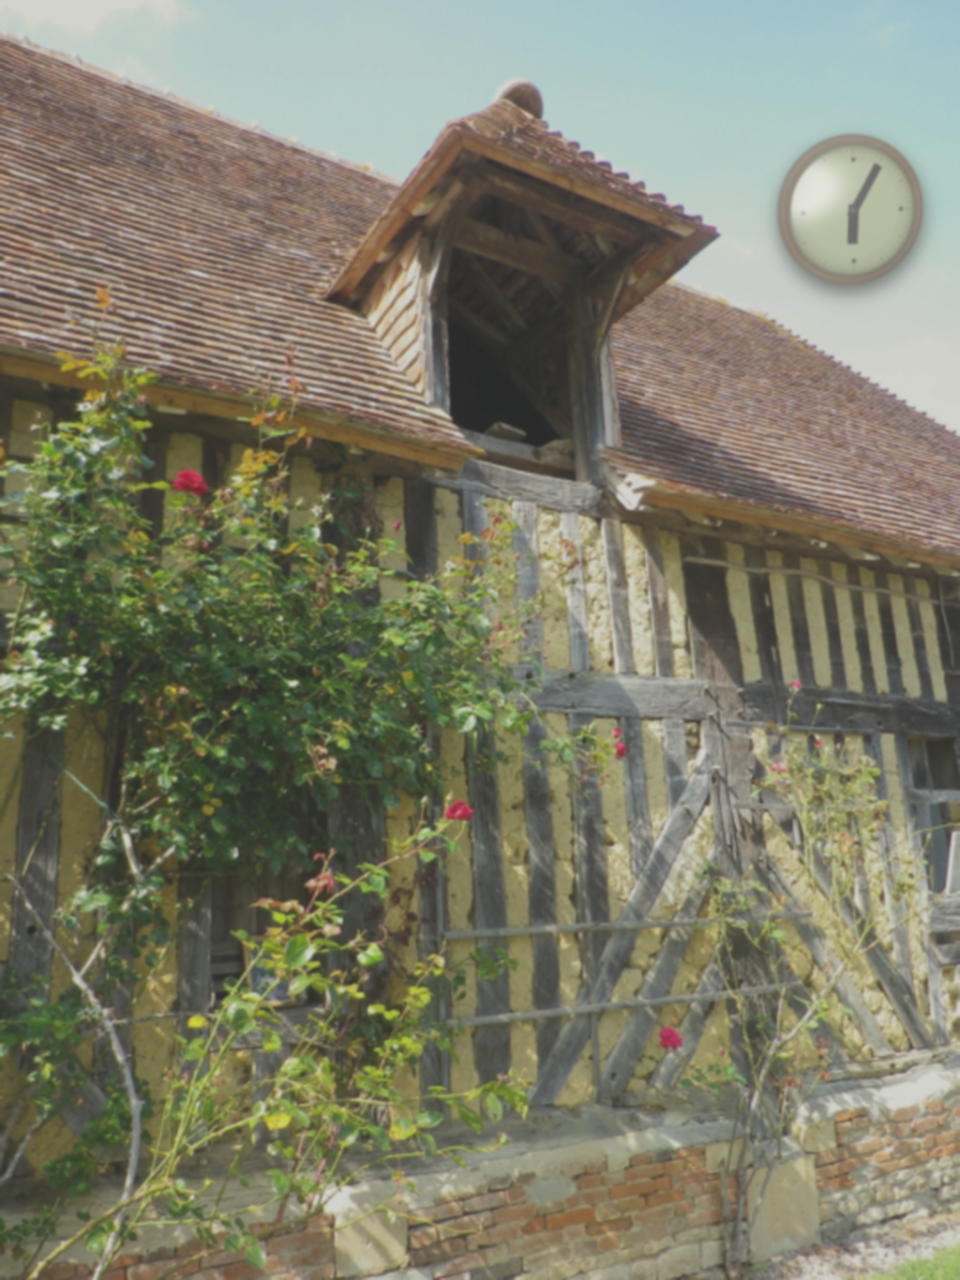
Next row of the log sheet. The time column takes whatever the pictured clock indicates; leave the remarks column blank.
6:05
